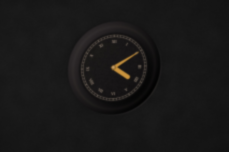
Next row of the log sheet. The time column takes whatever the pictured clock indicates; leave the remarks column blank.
4:10
